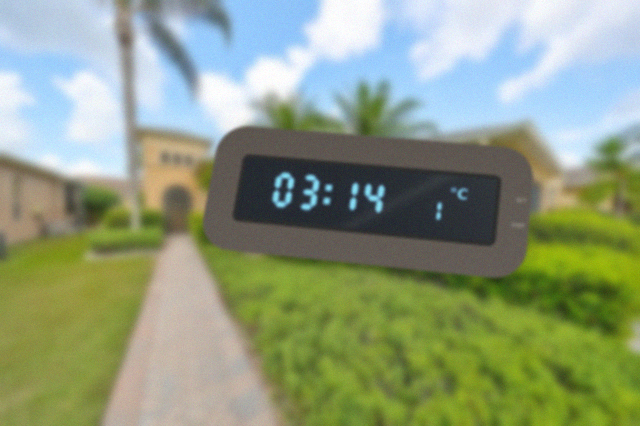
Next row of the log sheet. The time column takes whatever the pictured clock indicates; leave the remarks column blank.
3:14
